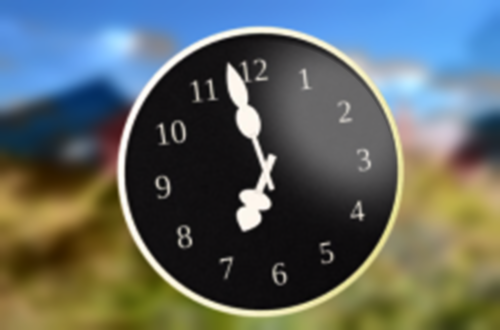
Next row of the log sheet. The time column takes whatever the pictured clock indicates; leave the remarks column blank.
6:58
